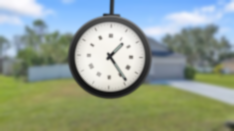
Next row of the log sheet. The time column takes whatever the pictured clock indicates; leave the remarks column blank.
1:24
